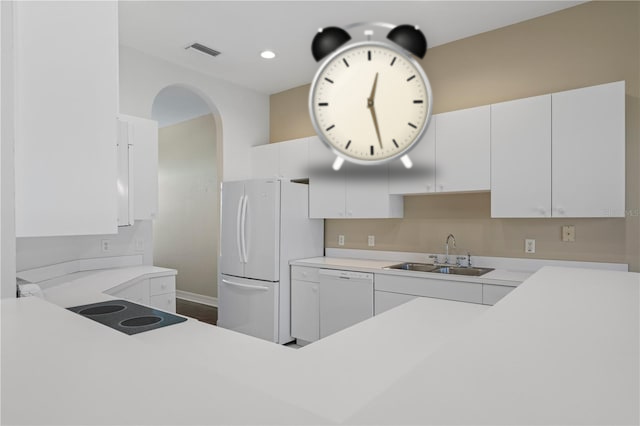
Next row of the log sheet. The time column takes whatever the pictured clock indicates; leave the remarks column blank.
12:28
